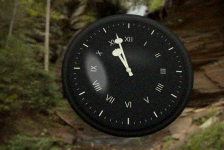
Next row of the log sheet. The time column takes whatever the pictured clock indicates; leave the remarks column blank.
10:57
